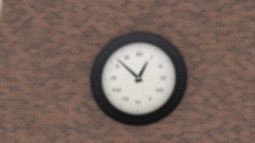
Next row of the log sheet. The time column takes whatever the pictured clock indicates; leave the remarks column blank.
12:52
